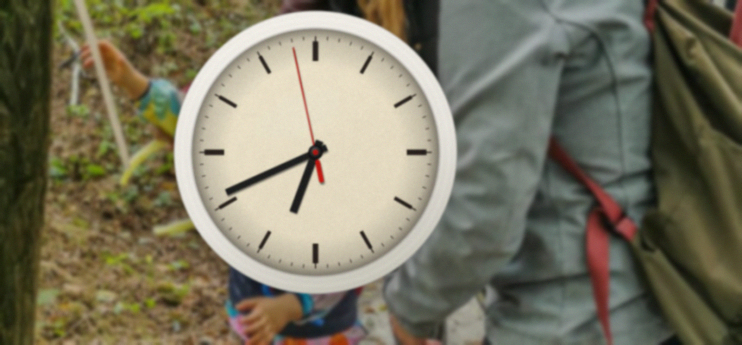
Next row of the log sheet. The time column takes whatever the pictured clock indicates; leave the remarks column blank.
6:40:58
